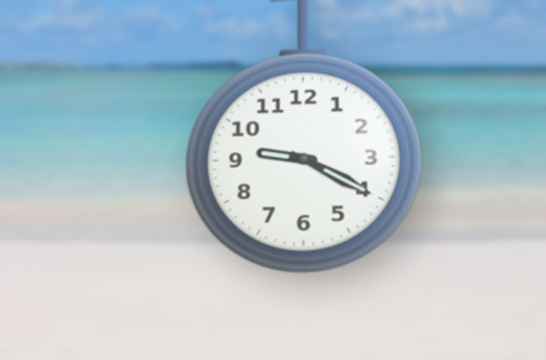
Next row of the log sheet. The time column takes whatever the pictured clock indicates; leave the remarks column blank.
9:20
